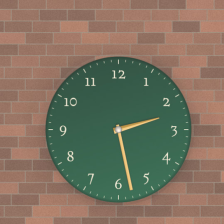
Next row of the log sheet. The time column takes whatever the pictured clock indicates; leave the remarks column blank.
2:28
